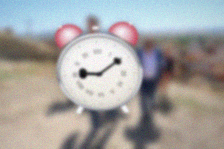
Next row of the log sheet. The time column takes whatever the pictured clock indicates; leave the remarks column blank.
9:09
